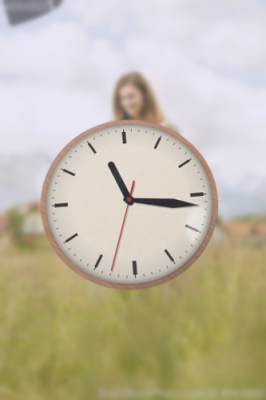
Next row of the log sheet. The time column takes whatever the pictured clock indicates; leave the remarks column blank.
11:16:33
